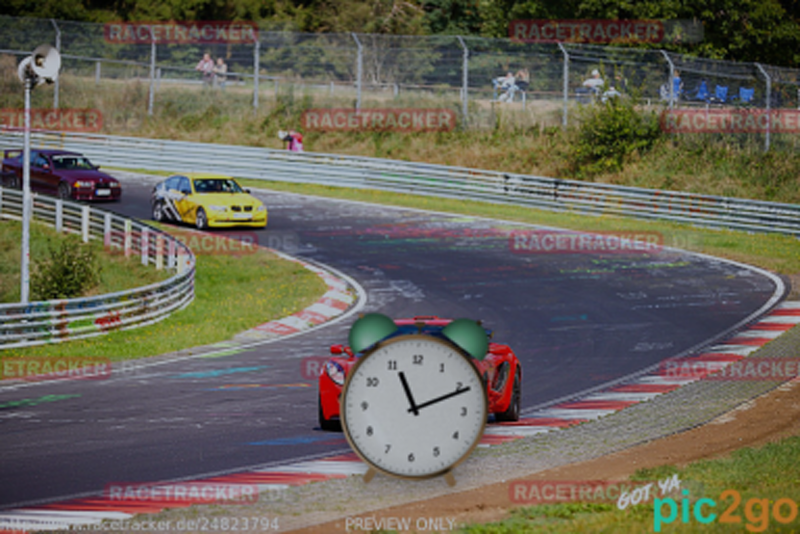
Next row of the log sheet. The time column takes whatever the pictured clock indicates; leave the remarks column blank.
11:11
